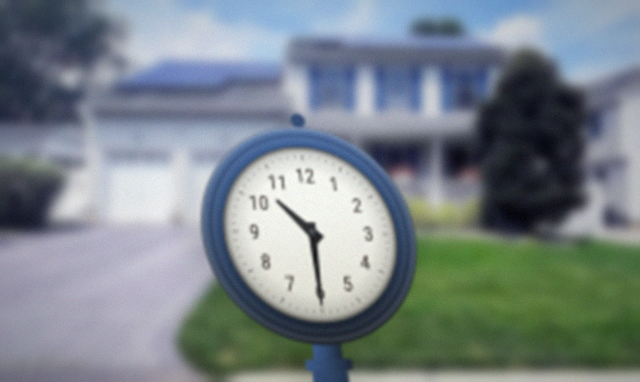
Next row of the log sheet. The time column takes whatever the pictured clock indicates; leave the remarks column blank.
10:30
